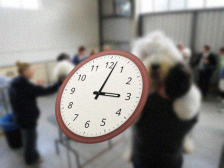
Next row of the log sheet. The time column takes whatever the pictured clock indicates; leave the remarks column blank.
3:02
